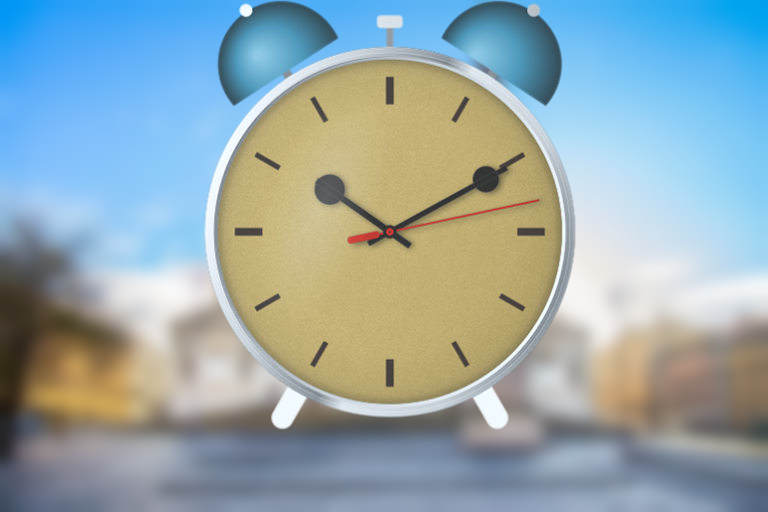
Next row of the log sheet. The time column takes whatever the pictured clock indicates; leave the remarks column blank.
10:10:13
